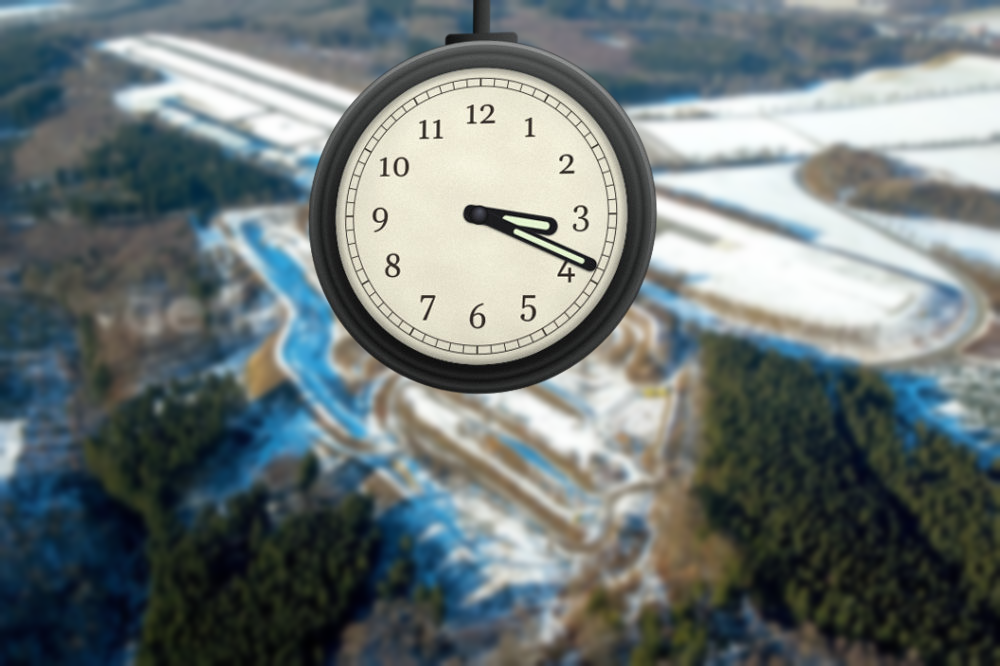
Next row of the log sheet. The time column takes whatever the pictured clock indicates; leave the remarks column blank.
3:19
